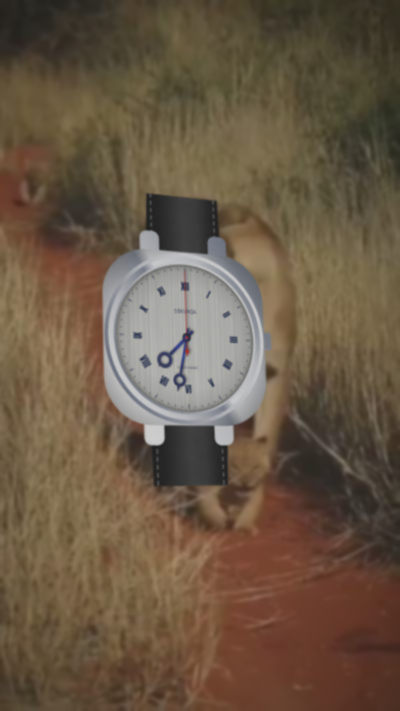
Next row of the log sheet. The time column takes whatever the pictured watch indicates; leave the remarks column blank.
7:32:00
